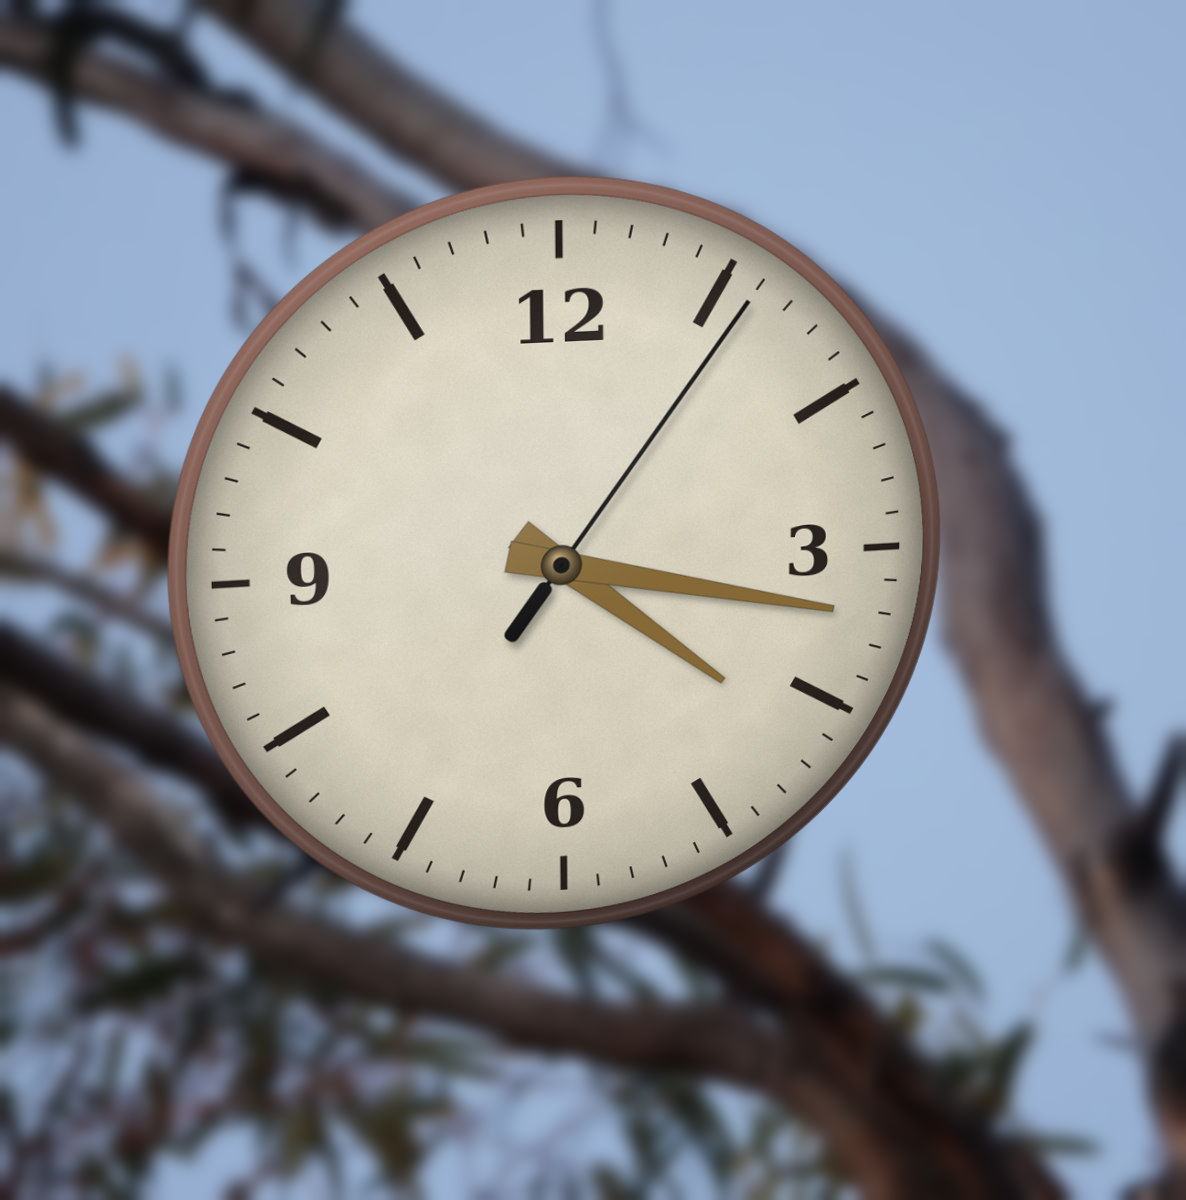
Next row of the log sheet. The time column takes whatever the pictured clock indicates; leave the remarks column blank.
4:17:06
